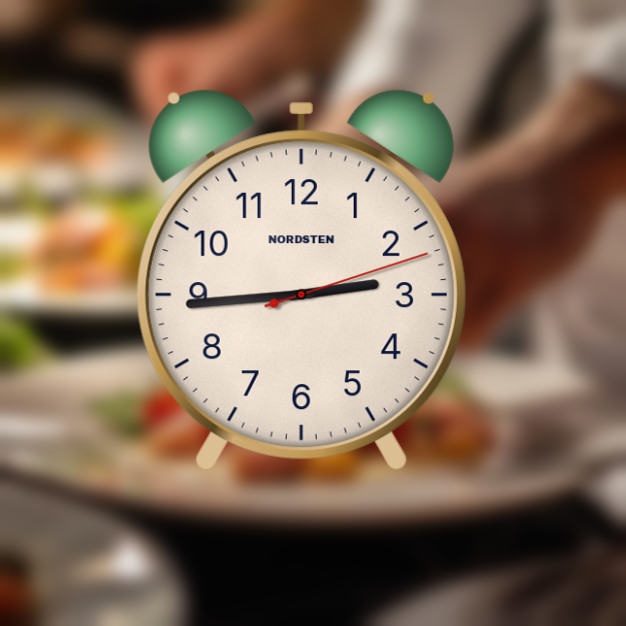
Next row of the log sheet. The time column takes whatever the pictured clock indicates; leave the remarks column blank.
2:44:12
